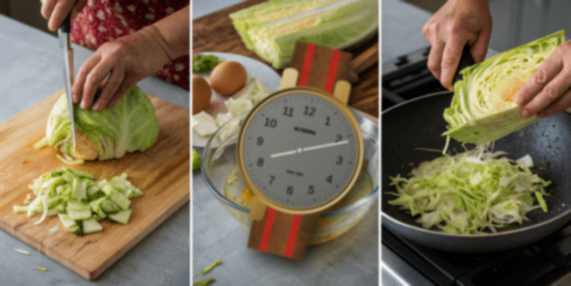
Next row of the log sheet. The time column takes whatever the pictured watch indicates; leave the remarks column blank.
8:11
